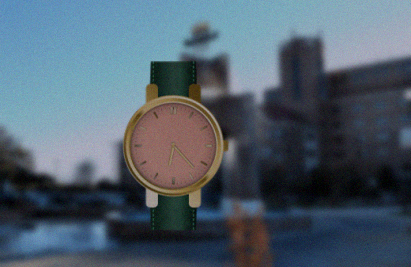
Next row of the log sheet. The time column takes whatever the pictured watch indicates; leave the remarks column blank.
6:23
